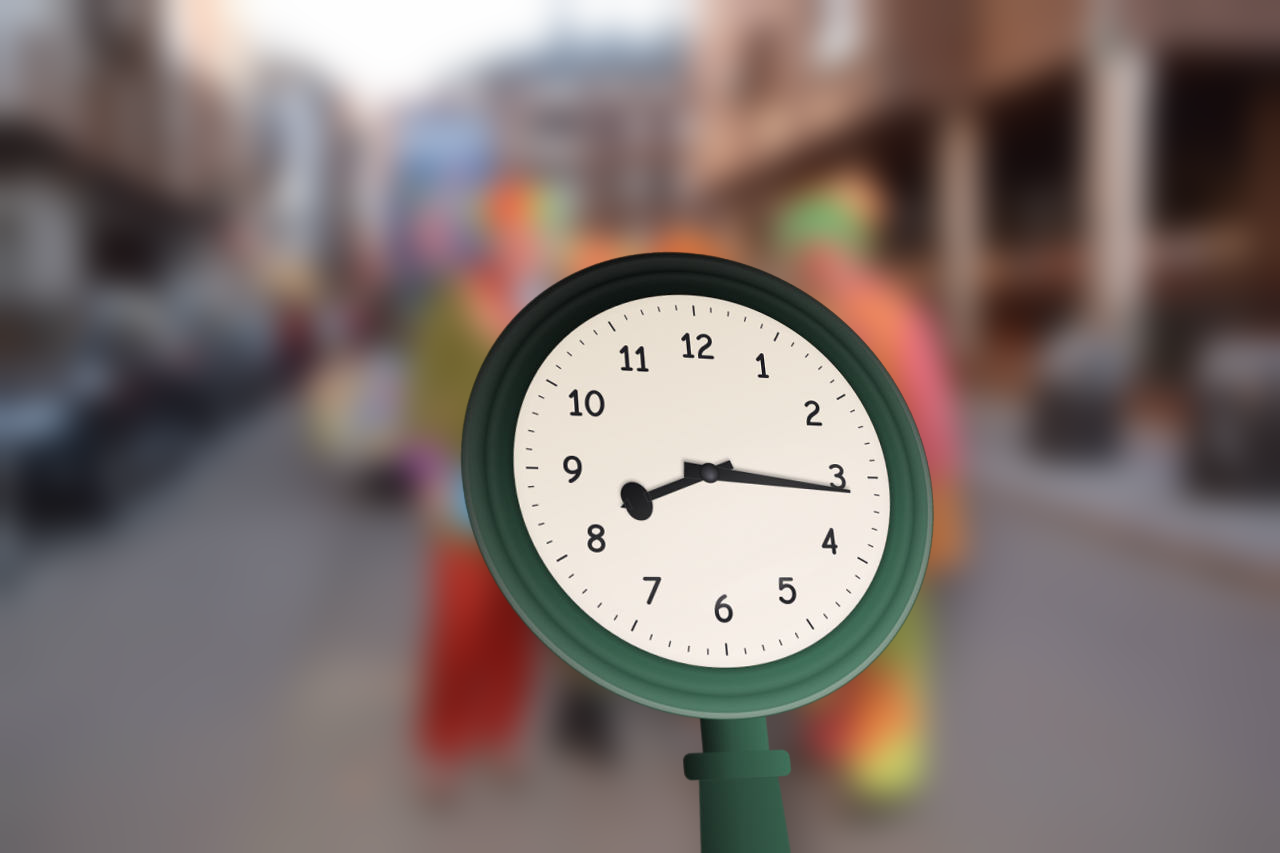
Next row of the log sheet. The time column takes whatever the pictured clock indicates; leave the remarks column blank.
8:16
